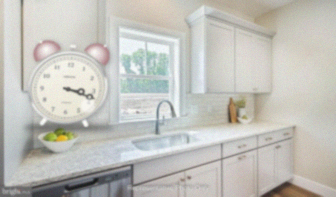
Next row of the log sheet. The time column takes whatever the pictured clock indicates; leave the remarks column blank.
3:18
